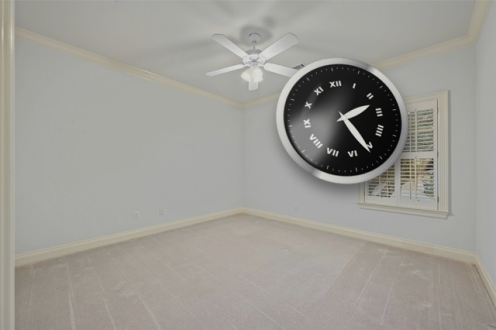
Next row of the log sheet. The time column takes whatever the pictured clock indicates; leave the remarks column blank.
2:26
